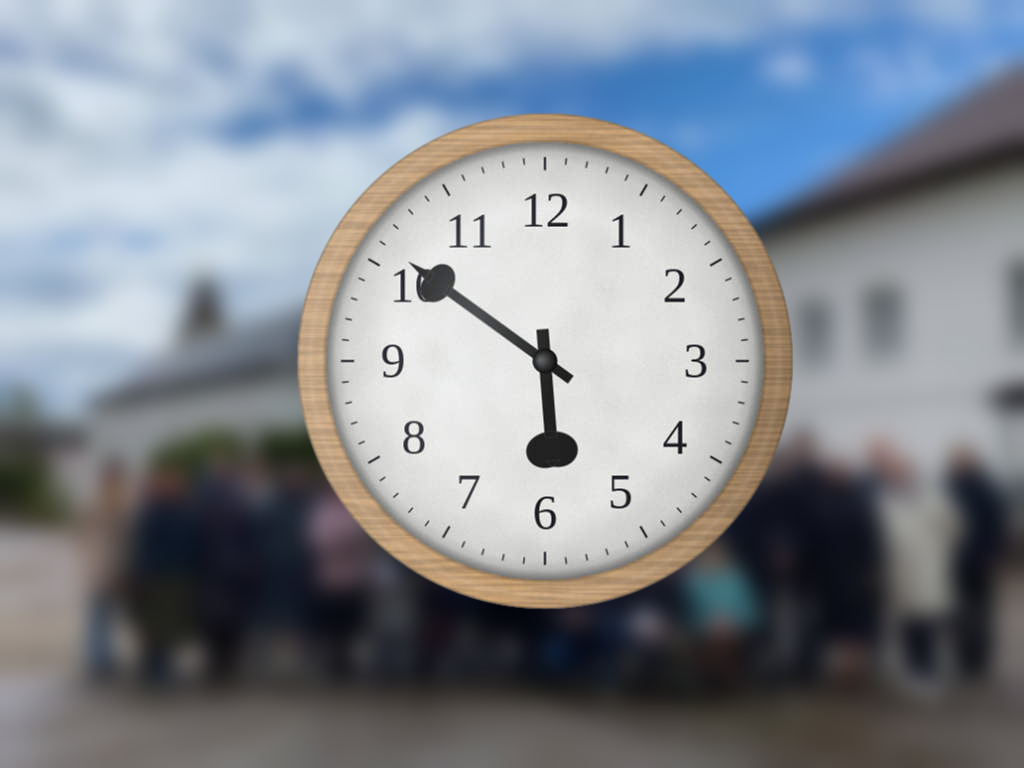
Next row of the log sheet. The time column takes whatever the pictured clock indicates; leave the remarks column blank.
5:51
